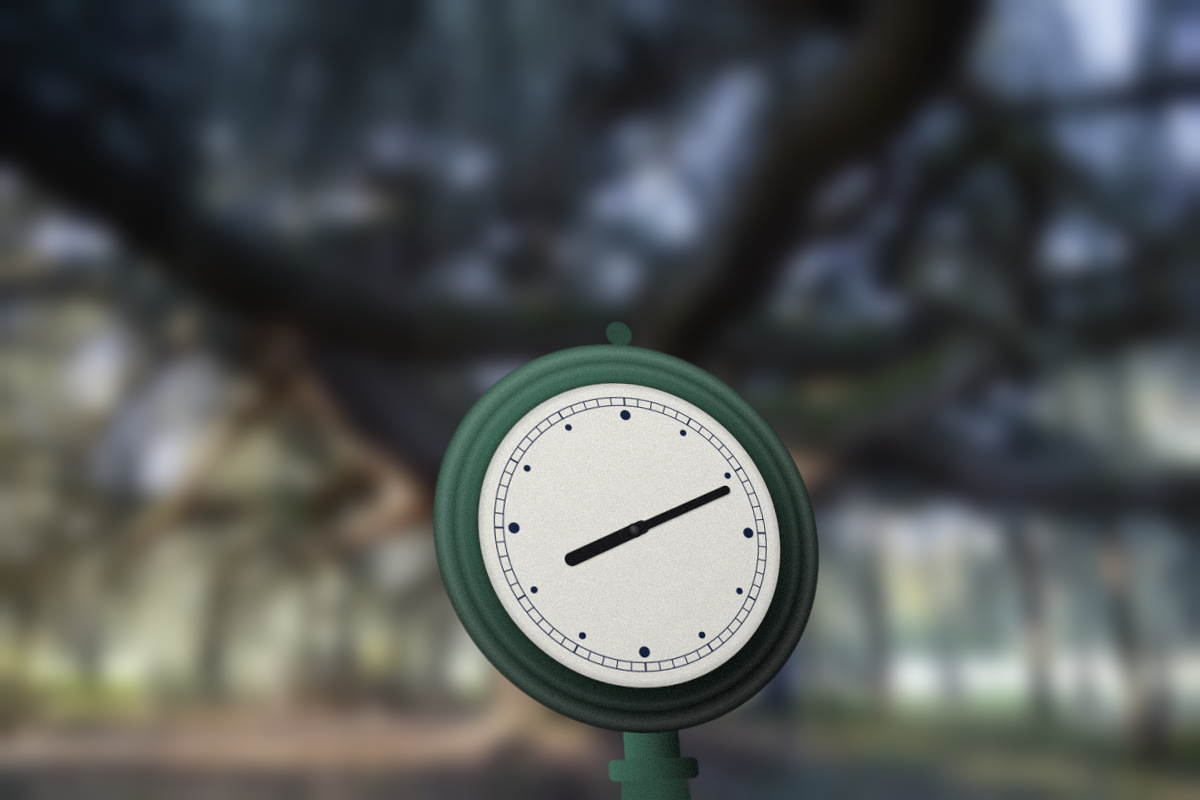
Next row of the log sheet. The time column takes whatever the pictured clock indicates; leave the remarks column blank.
8:11
